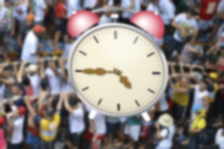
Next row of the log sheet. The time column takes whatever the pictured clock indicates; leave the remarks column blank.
4:45
